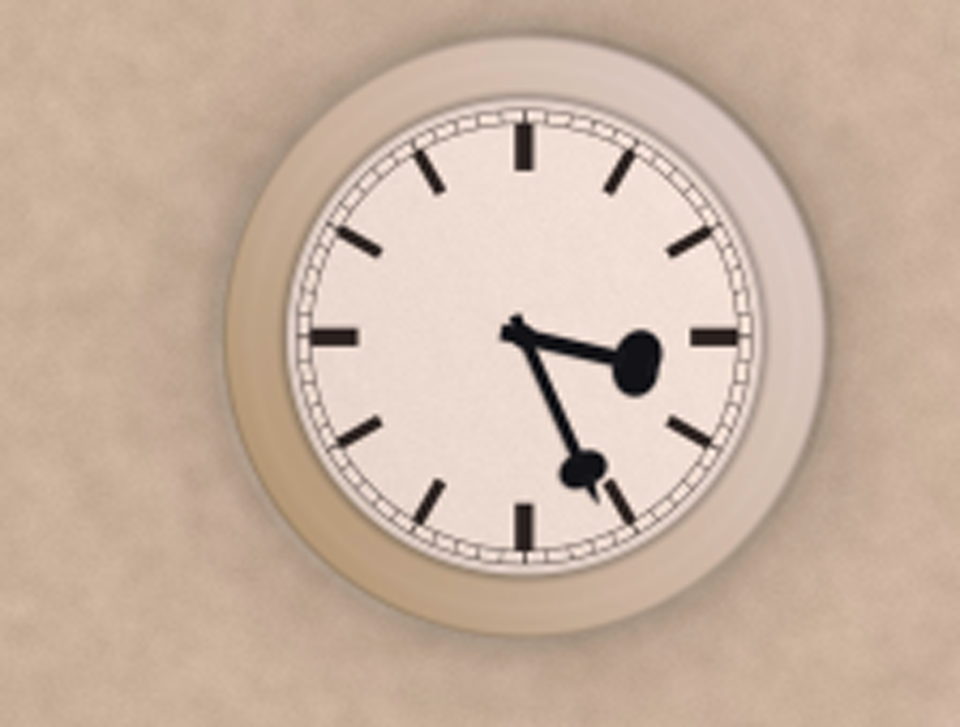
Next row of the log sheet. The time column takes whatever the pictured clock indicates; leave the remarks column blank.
3:26
